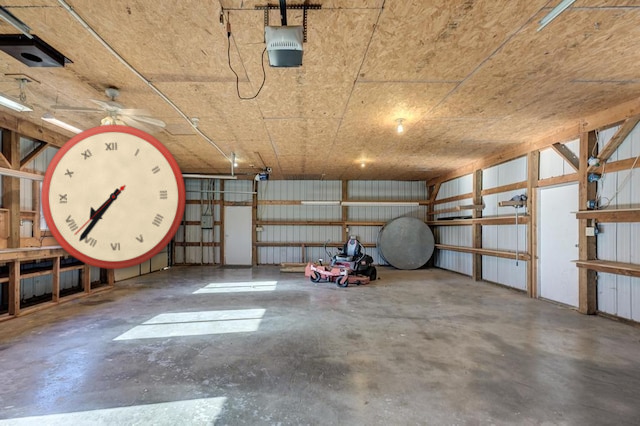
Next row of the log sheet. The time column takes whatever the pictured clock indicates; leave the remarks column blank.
7:36:38
